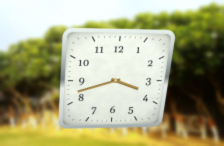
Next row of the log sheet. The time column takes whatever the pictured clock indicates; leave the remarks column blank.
3:42
